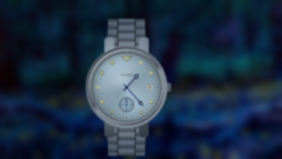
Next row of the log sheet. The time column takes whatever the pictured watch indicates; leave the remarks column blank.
1:23
